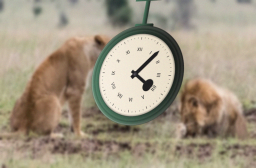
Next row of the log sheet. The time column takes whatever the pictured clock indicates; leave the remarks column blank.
4:07
